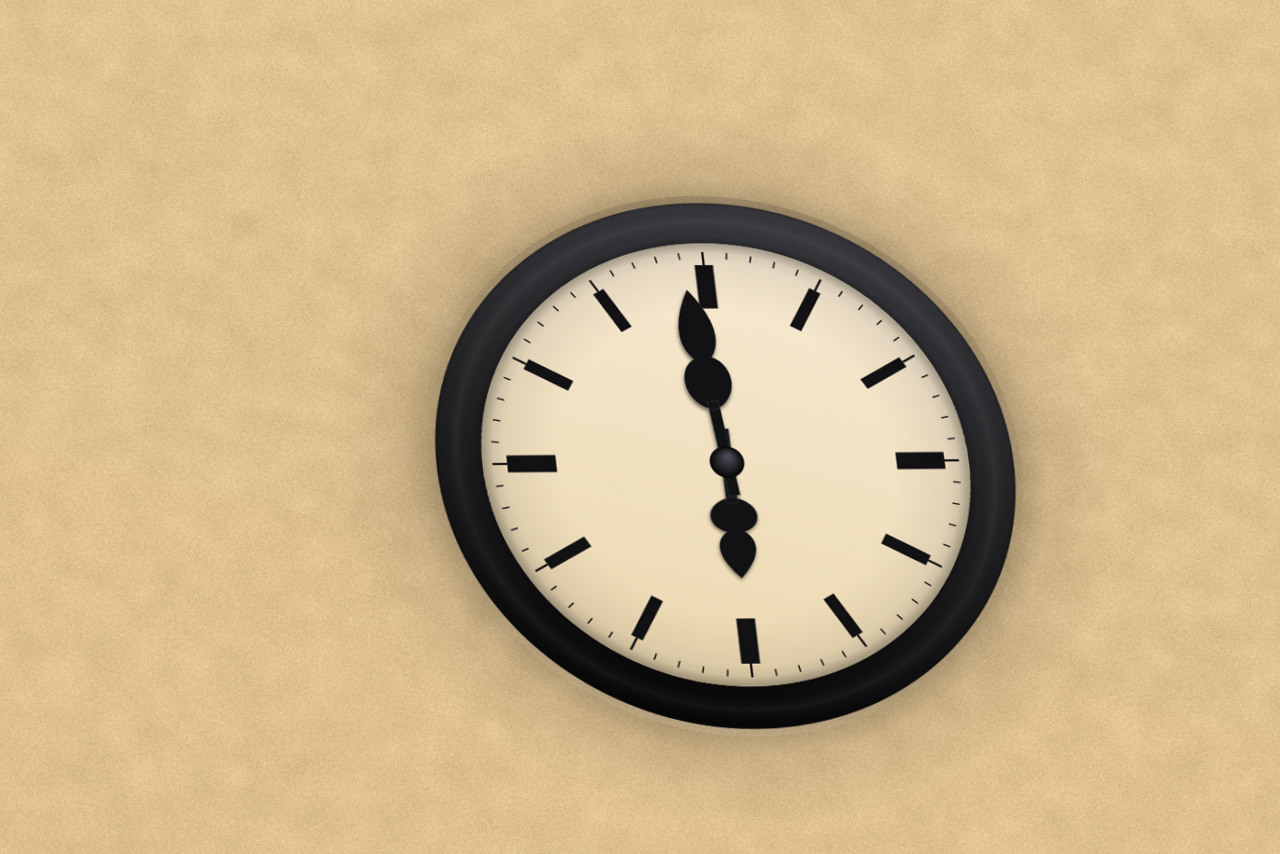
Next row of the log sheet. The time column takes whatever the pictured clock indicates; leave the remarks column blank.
5:59
